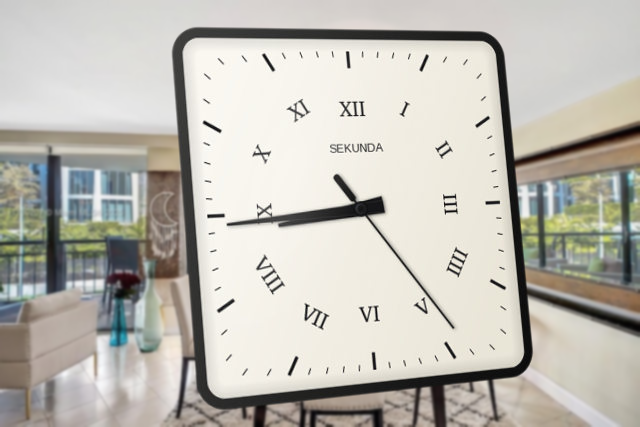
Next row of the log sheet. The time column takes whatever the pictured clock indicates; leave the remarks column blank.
8:44:24
